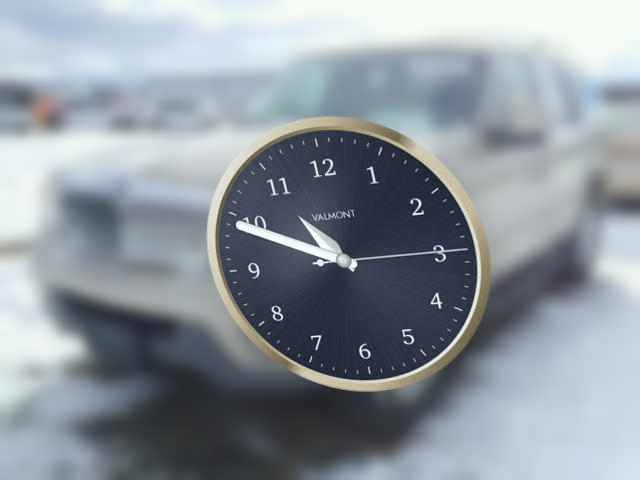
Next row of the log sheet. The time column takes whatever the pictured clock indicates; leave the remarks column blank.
10:49:15
